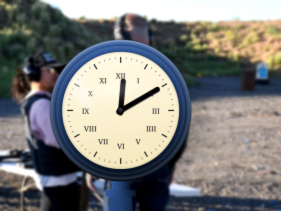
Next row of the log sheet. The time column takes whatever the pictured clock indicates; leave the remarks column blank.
12:10
